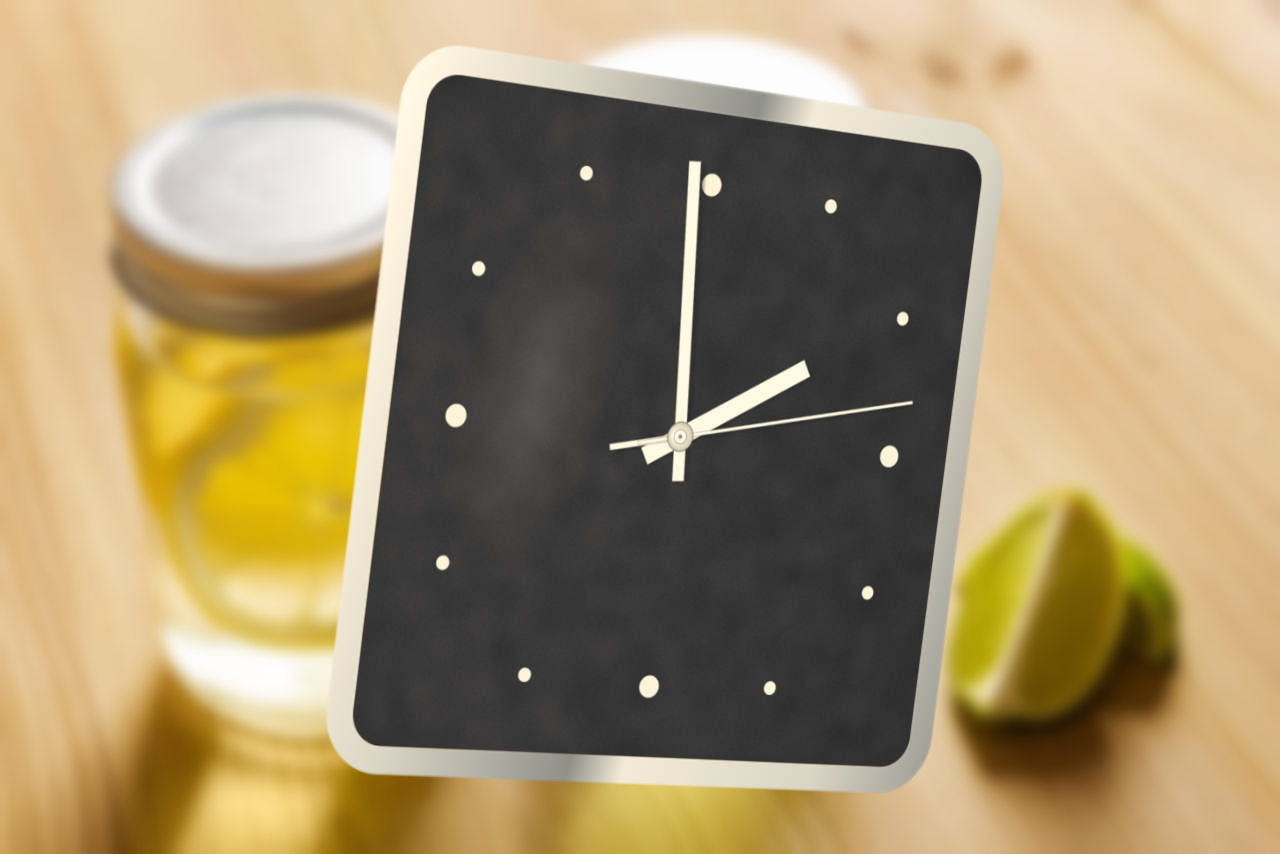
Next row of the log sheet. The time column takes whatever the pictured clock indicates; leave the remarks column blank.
1:59:13
